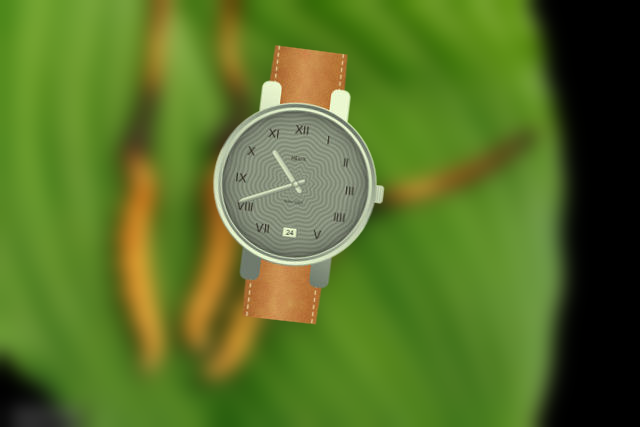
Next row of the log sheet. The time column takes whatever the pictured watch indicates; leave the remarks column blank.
10:41
